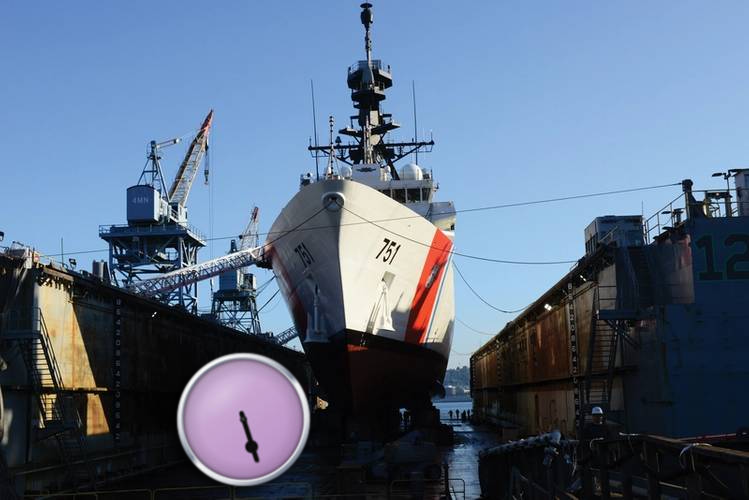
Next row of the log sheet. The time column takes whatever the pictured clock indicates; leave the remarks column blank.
5:27
